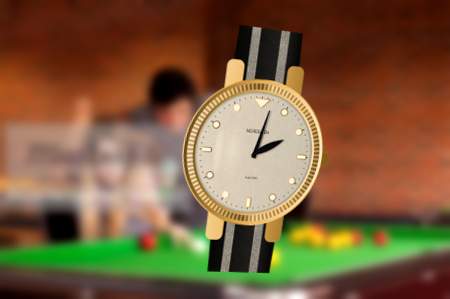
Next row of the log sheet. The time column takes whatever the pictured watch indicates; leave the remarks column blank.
2:02
